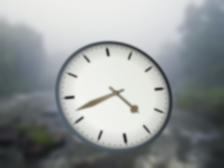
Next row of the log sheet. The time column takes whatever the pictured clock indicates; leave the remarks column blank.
4:42
